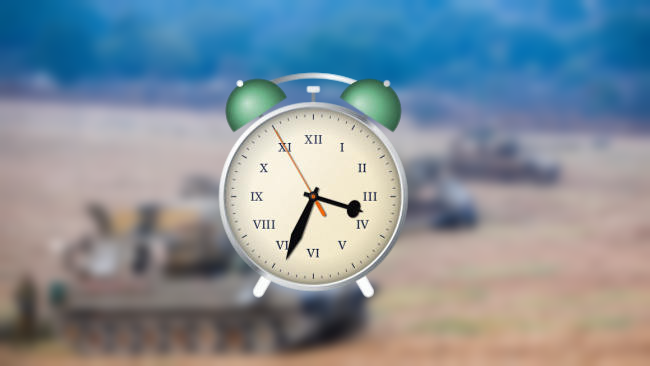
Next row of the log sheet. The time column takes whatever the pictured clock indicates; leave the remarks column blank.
3:33:55
